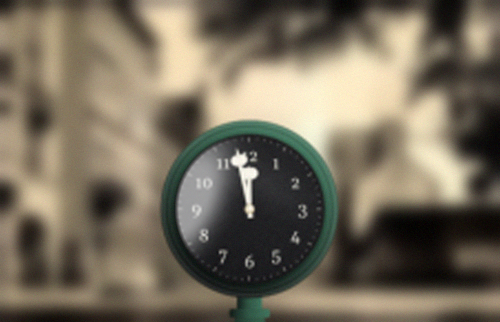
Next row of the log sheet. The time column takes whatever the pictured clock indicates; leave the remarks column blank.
11:58
